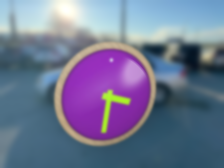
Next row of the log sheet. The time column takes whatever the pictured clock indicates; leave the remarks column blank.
3:31
